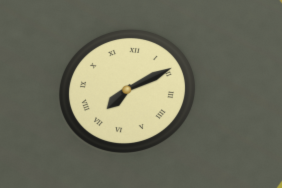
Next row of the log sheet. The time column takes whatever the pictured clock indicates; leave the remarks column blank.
7:09
